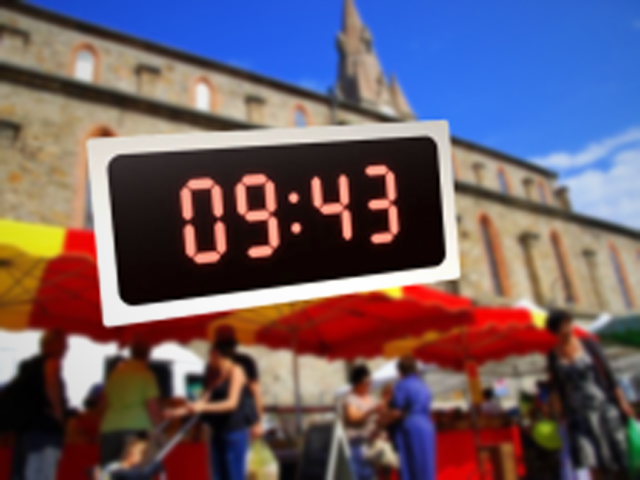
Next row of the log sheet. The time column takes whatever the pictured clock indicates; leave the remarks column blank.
9:43
